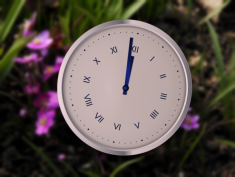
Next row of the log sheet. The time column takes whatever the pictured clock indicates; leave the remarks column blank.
11:59
